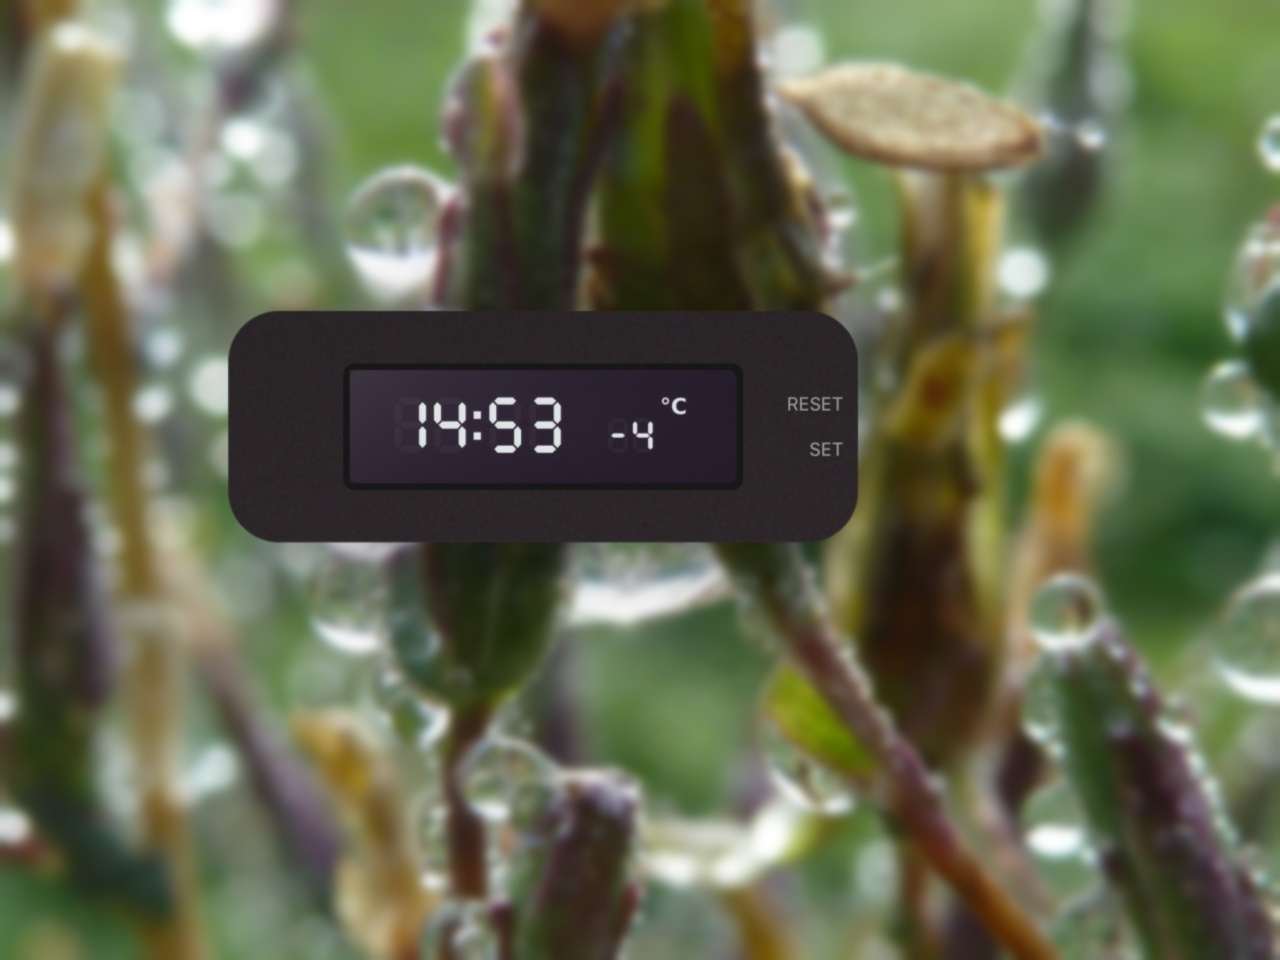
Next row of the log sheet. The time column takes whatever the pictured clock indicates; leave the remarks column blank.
14:53
